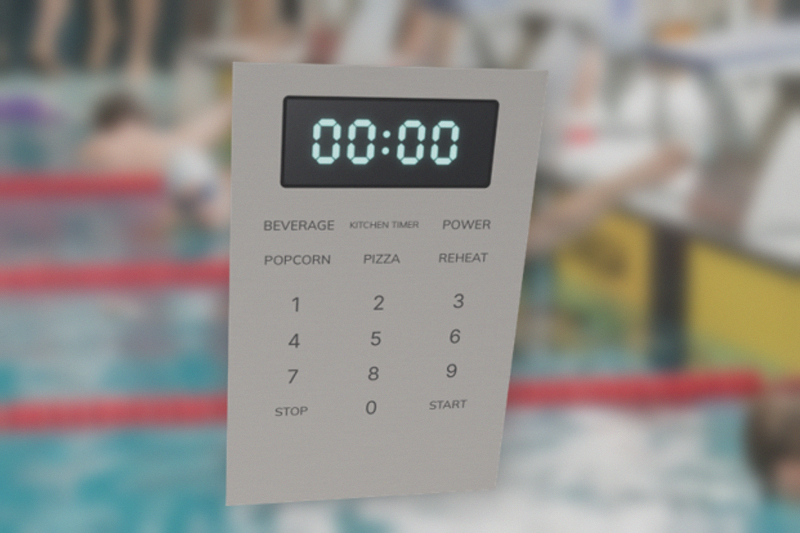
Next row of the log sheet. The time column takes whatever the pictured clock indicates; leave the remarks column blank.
0:00
